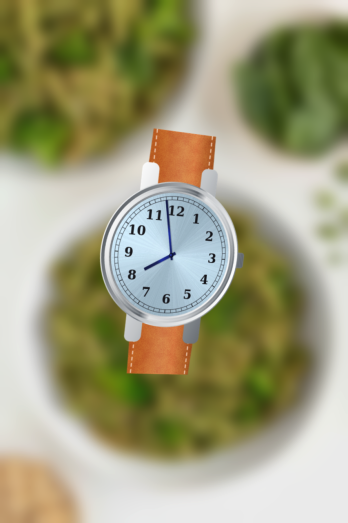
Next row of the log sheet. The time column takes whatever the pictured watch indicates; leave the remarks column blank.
7:58
